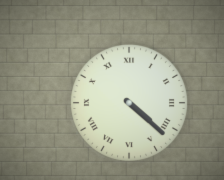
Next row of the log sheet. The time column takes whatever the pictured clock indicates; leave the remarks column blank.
4:22
